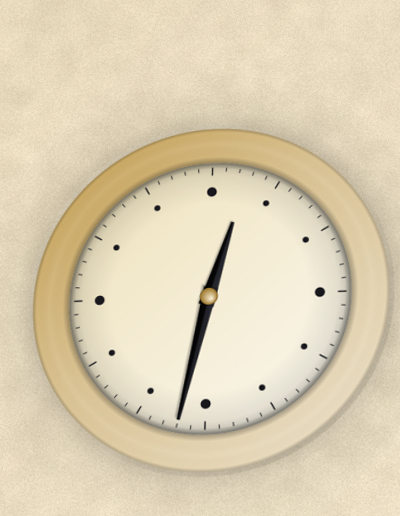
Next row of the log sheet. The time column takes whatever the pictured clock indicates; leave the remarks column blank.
12:32
